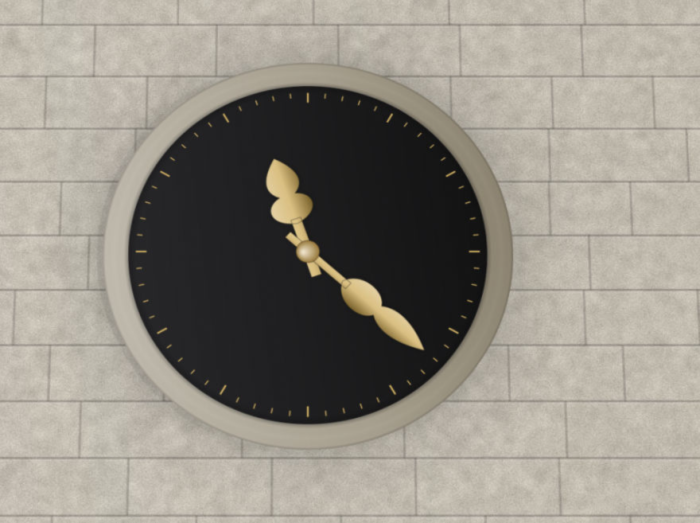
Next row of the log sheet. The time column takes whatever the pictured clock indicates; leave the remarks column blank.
11:22
